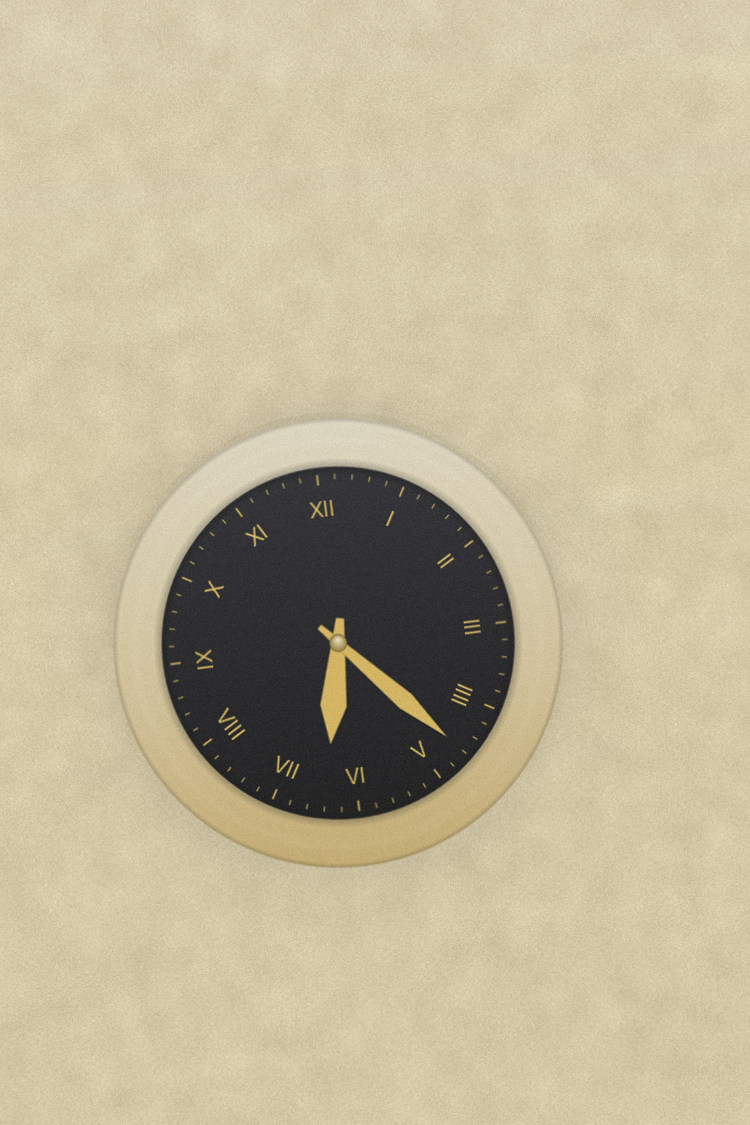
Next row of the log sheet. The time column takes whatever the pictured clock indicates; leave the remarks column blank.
6:23
